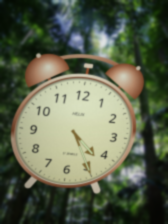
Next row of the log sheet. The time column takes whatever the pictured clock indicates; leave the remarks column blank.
4:25
